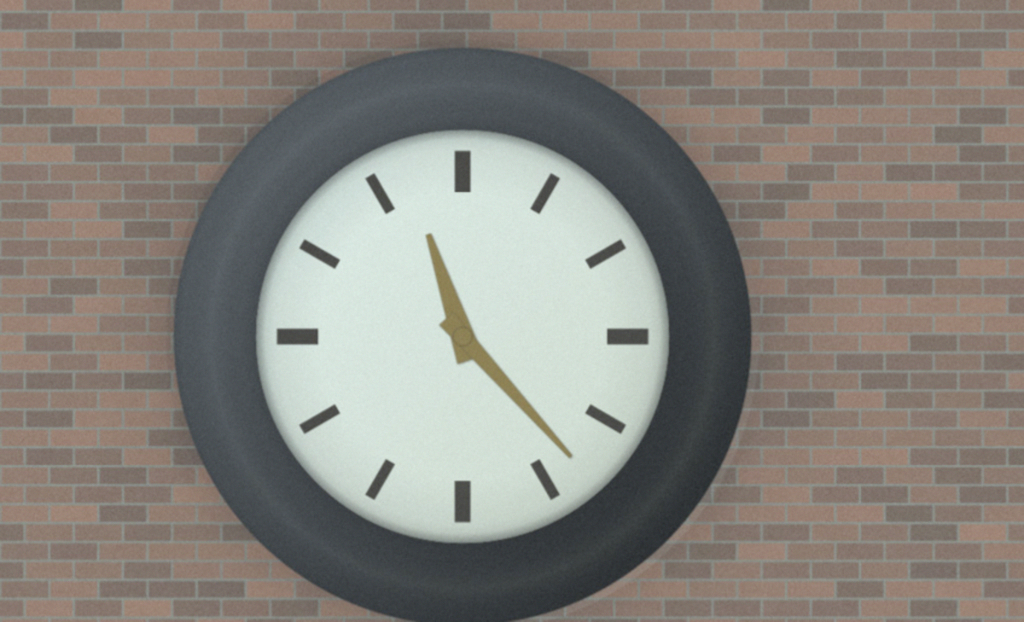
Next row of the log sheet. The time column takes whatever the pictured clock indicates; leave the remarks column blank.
11:23
